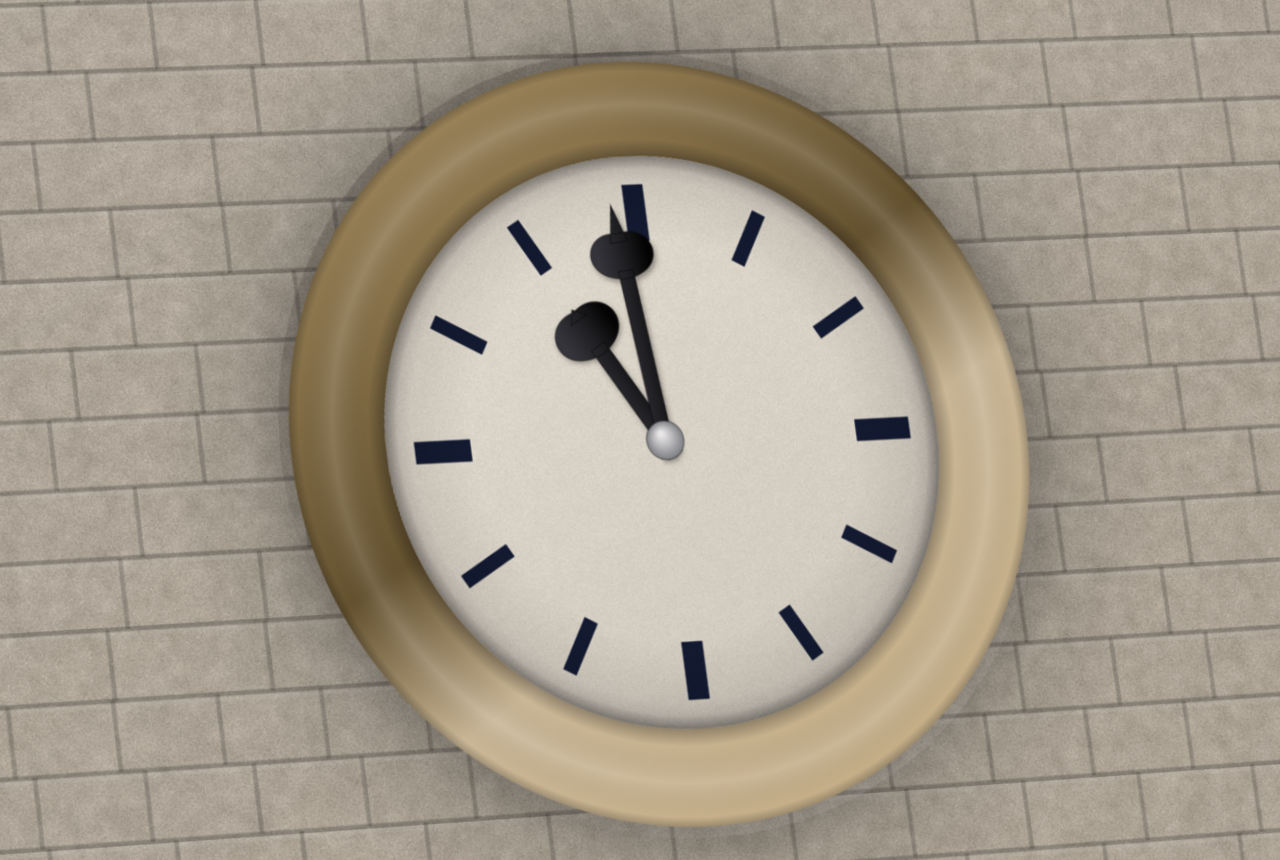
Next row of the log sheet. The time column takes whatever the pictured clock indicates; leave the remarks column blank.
10:59
